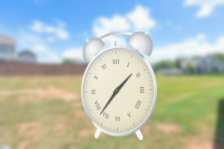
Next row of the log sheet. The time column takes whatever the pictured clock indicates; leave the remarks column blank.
1:37
